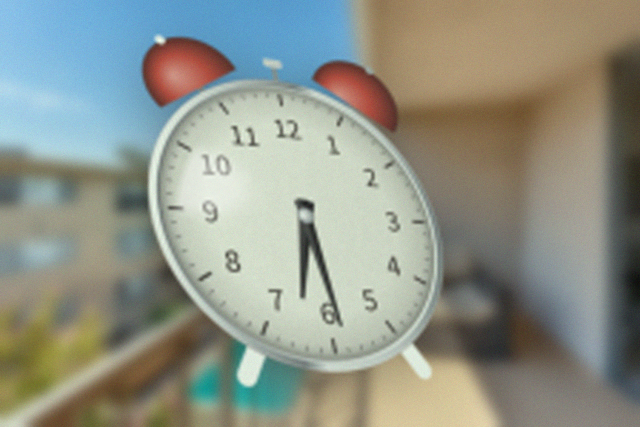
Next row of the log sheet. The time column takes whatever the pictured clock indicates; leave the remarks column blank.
6:29
